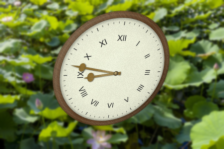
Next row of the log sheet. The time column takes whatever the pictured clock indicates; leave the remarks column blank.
8:47
